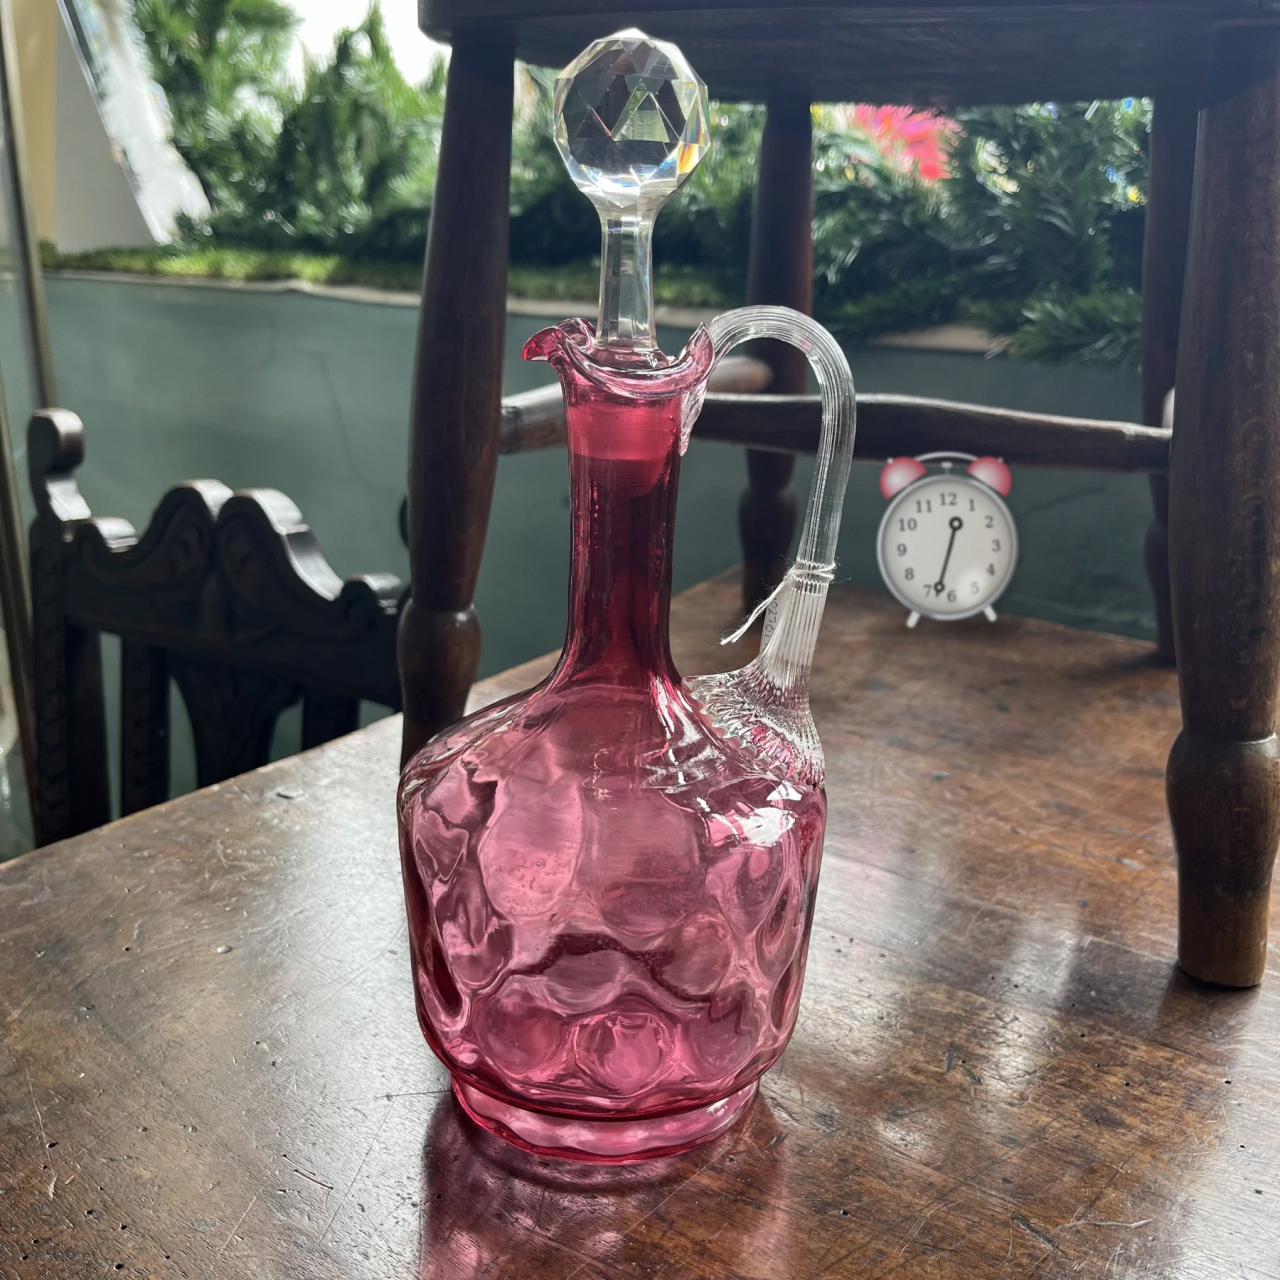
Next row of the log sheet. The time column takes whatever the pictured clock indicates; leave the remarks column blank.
12:33
